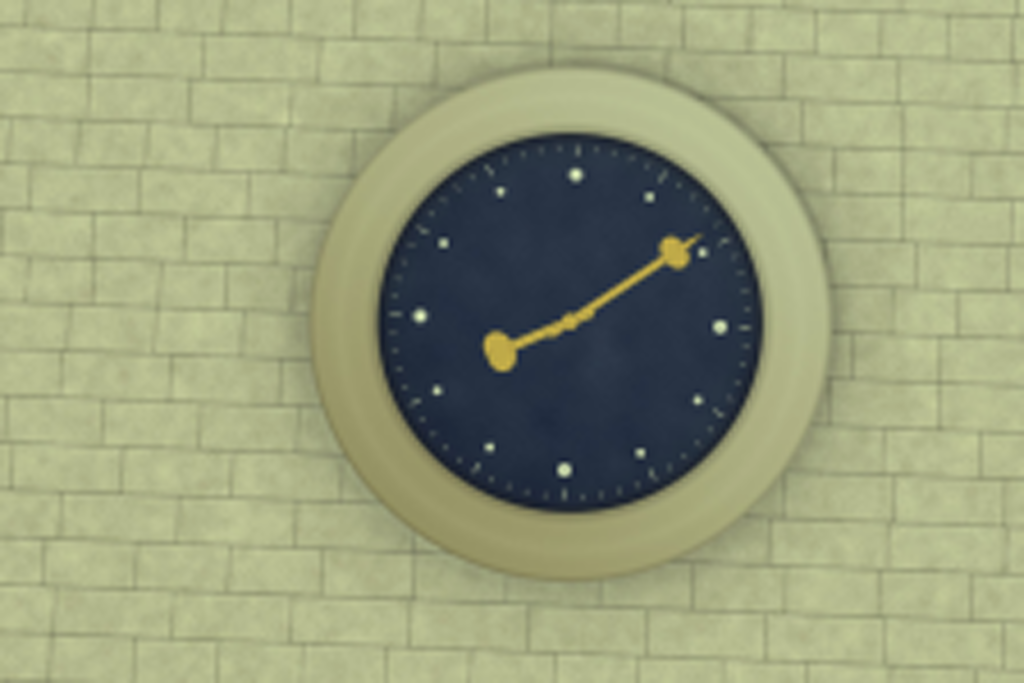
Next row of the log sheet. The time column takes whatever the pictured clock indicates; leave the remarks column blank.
8:09
